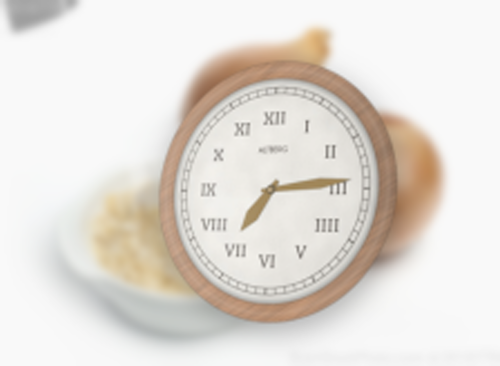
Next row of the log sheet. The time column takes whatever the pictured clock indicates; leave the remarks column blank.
7:14
